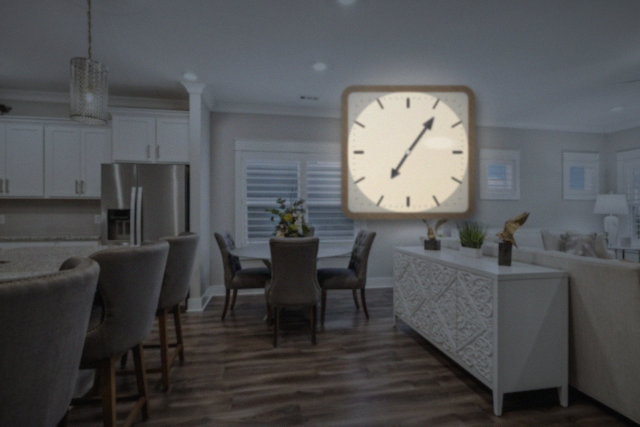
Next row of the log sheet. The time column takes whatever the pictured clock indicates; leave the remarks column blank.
7:06
